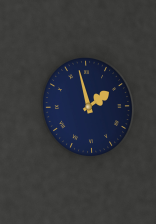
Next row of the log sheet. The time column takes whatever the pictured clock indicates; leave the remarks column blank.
1:58
